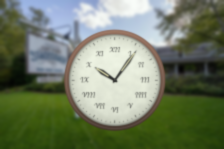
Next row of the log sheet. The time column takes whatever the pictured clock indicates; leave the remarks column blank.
10:06
